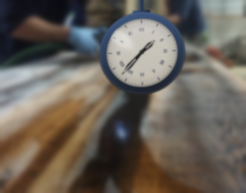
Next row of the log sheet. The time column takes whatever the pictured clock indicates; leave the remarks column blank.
1:37
